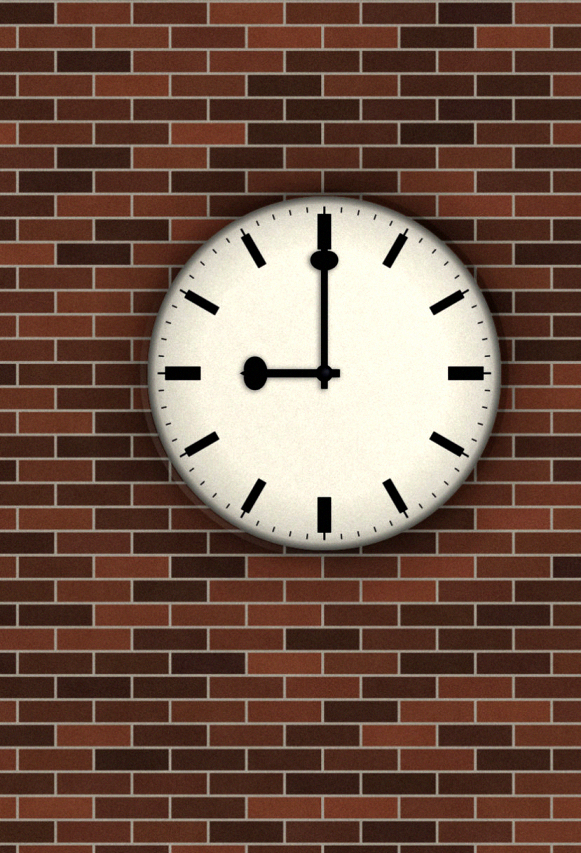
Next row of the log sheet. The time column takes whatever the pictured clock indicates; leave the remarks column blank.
9:00
